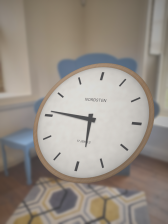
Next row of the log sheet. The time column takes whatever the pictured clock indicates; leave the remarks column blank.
5:46
